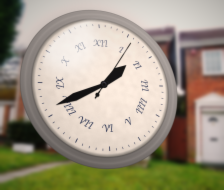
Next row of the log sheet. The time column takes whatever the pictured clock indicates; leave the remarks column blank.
1:41:06
